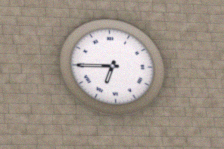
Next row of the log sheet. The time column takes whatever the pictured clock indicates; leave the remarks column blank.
6:45
